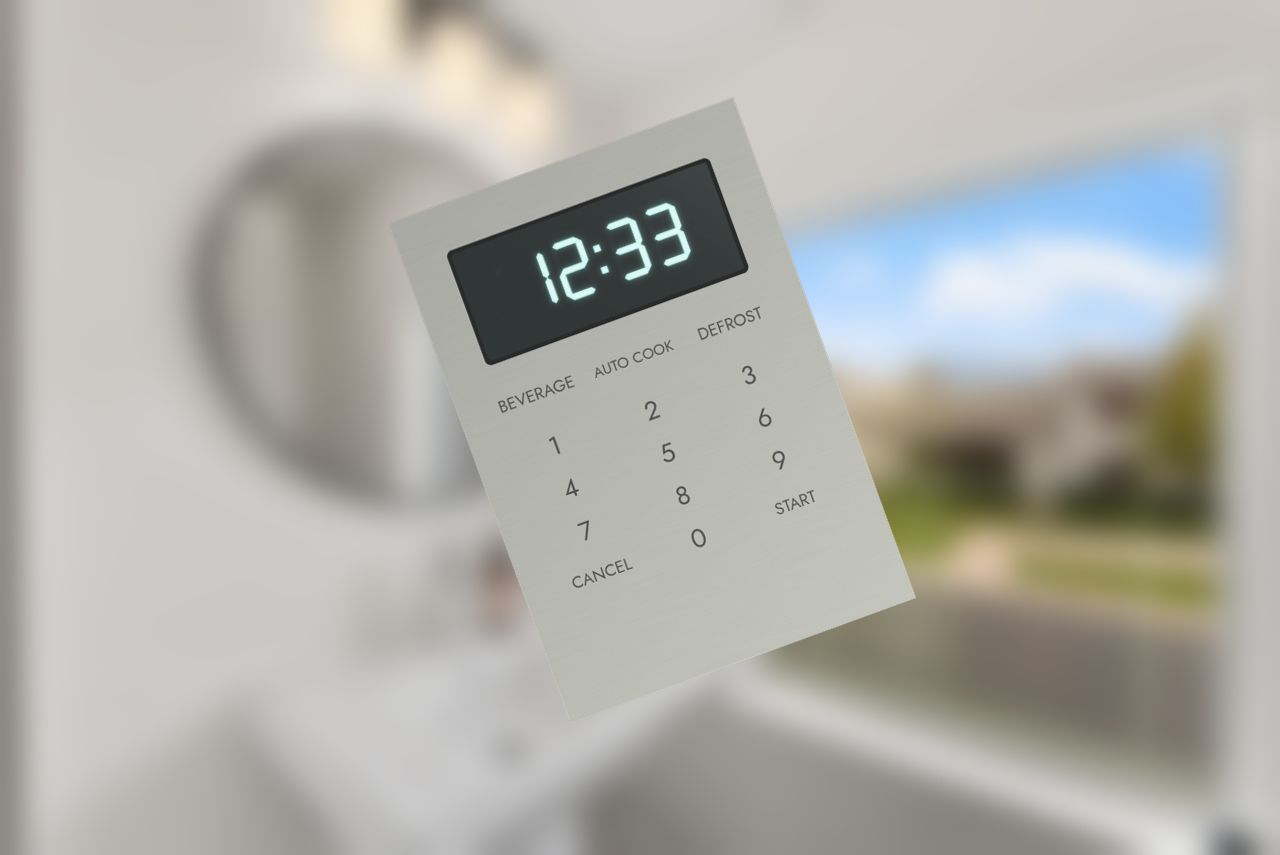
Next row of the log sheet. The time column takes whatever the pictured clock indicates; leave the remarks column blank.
12:33
